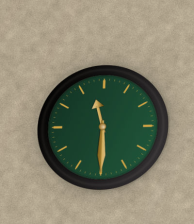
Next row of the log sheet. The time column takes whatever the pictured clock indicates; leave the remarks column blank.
11:30
